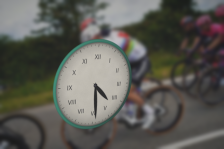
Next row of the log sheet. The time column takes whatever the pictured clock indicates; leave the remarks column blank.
4:29
